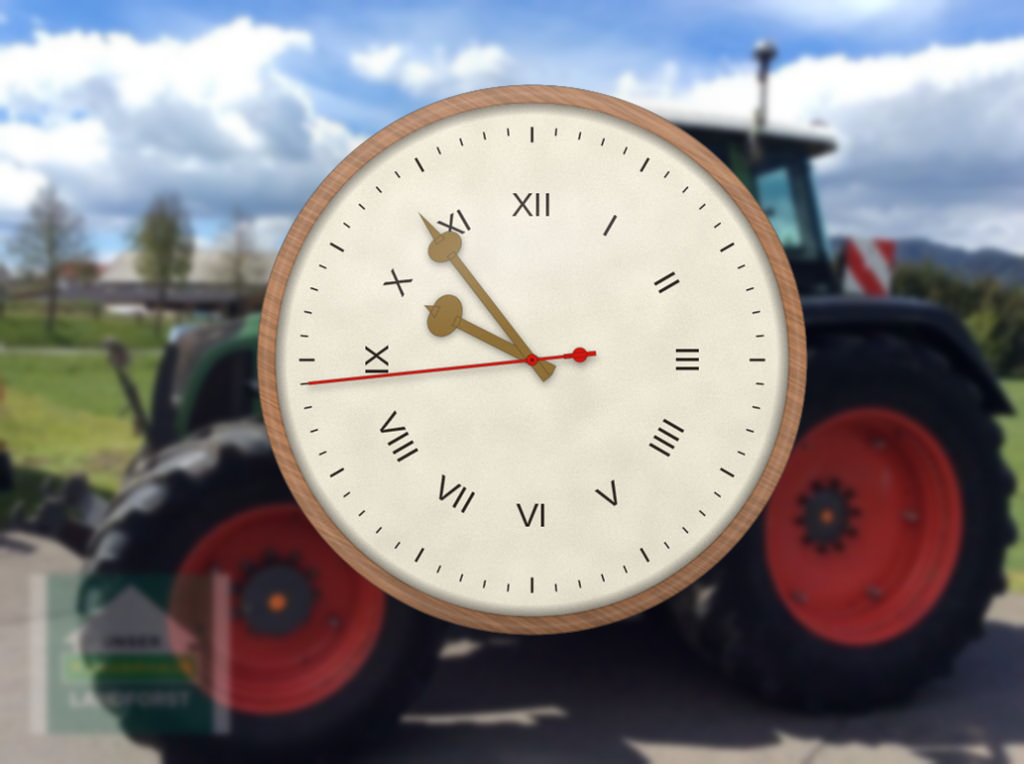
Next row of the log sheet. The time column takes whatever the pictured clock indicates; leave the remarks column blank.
9:53:44
